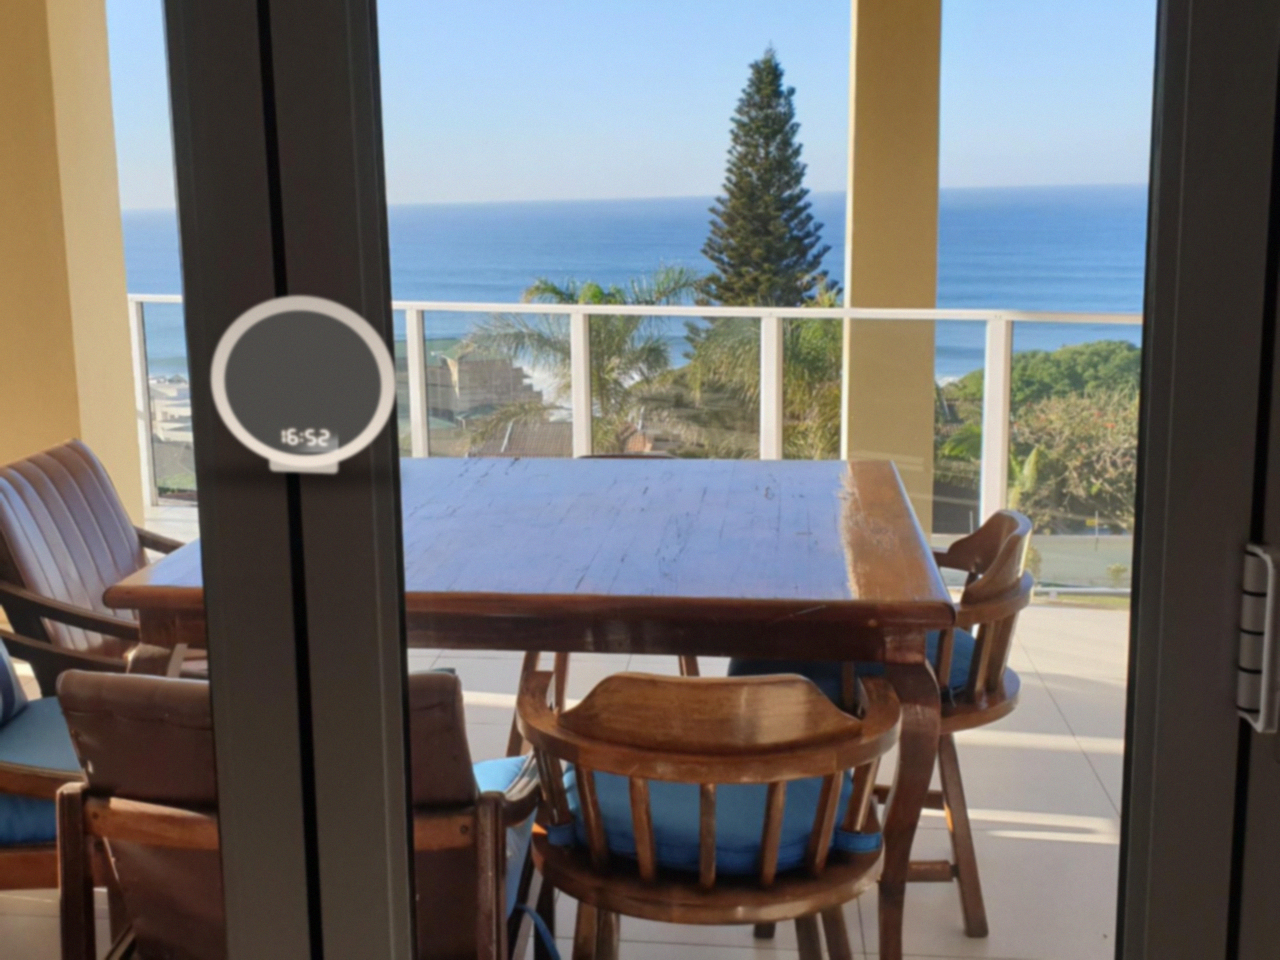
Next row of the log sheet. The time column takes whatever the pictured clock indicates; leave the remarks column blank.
16:52
